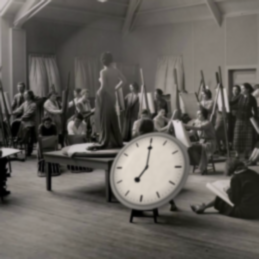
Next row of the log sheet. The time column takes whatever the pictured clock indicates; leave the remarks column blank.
7:00
